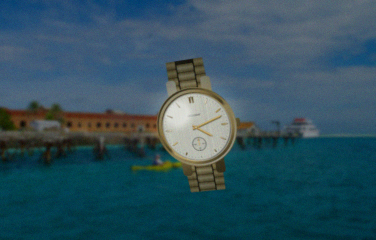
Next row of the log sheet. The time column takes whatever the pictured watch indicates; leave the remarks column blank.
4:12
